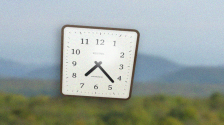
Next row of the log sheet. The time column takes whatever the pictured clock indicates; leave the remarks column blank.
7:23
